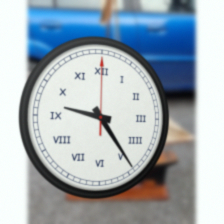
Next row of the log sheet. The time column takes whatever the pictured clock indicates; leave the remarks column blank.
9:24:00
